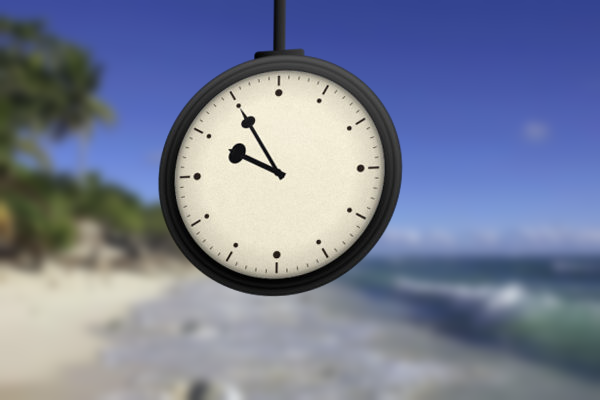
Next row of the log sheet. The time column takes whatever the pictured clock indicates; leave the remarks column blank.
9:55
